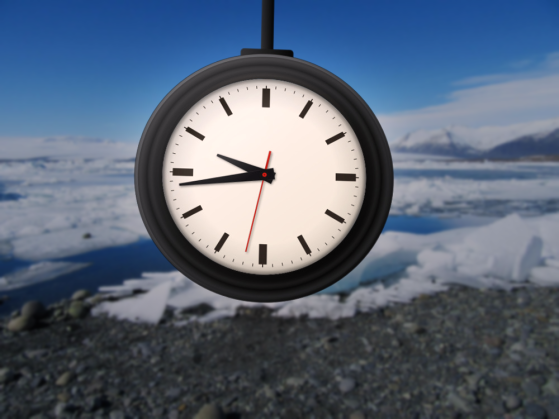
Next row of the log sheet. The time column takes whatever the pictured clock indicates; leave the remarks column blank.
9:43:32
